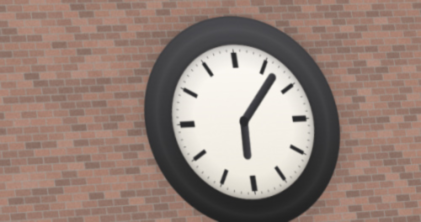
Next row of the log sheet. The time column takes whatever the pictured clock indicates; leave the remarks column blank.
6:07
